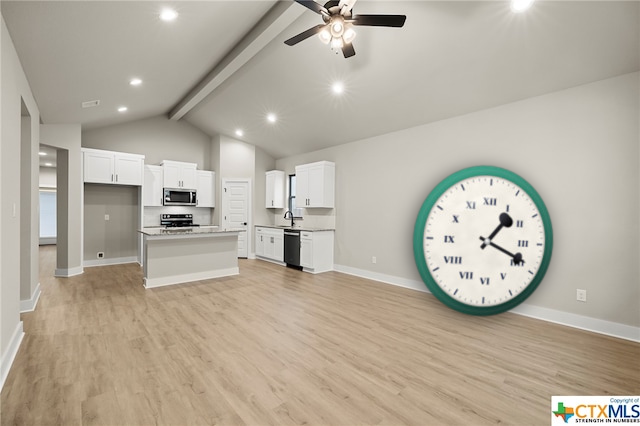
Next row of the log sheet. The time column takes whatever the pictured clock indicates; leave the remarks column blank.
1:19
